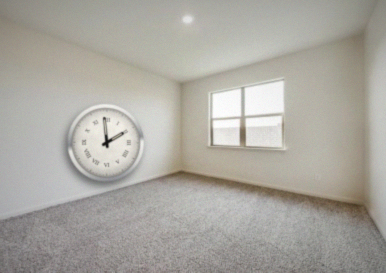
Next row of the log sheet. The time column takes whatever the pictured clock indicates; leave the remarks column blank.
1:59
